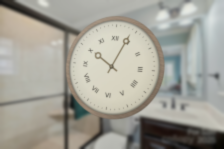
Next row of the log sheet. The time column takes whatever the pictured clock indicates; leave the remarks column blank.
10:04
